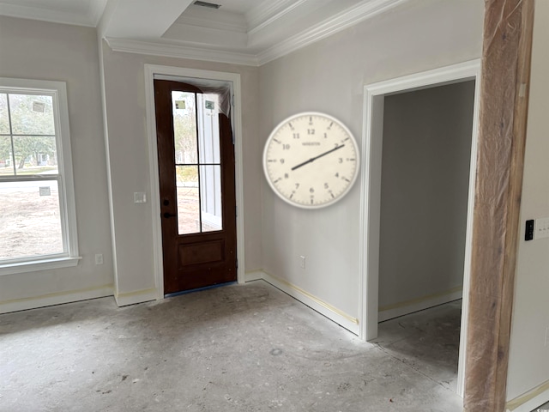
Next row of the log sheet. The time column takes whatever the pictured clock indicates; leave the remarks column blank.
8:11
